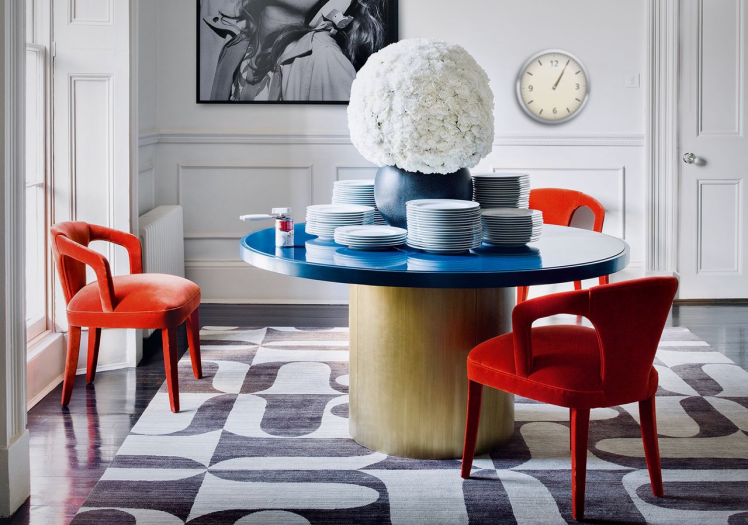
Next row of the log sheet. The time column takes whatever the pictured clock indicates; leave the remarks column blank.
1:05
